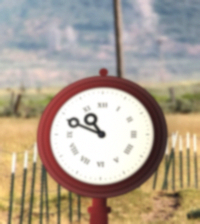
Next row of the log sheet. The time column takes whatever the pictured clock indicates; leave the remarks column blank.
10:49
